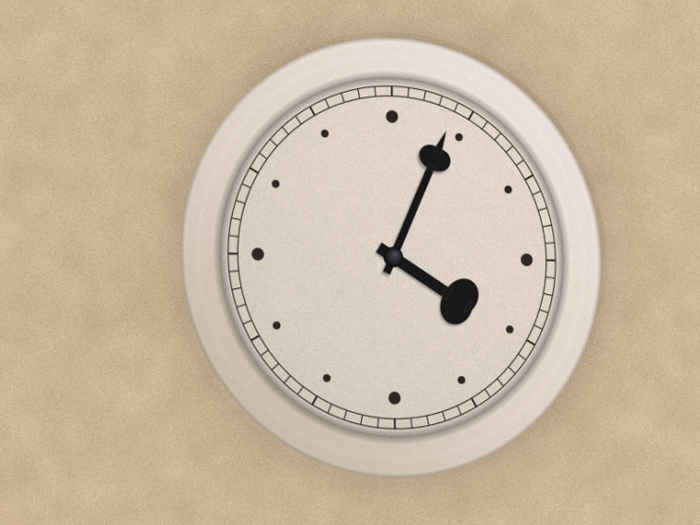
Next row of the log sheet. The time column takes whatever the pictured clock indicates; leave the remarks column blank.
4:04
